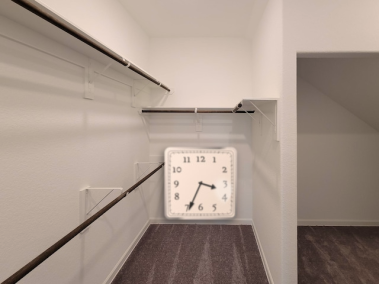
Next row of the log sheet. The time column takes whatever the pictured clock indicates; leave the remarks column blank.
3:34
